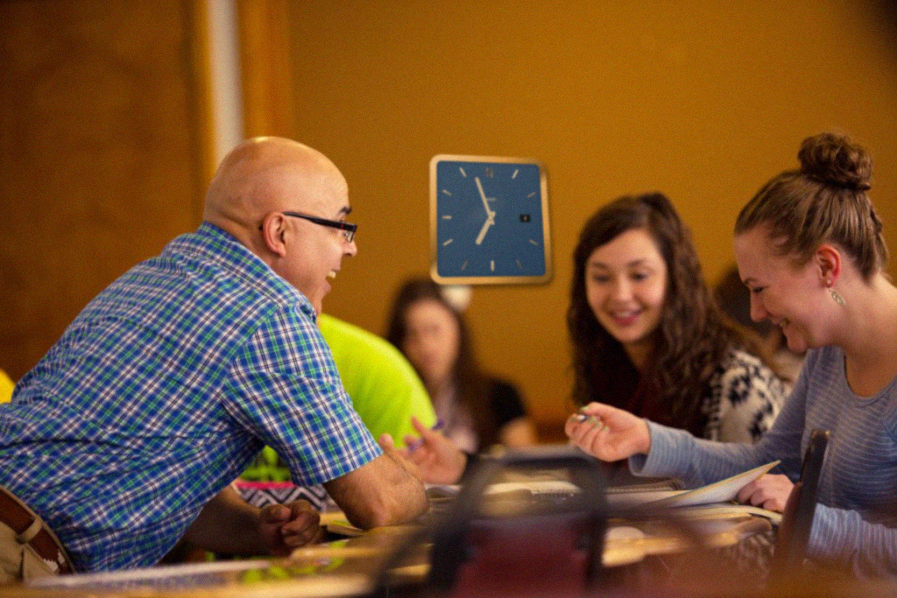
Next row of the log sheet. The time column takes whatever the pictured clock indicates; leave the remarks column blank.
6:57
